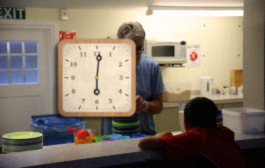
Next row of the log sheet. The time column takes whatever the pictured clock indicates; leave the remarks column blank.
6:01
